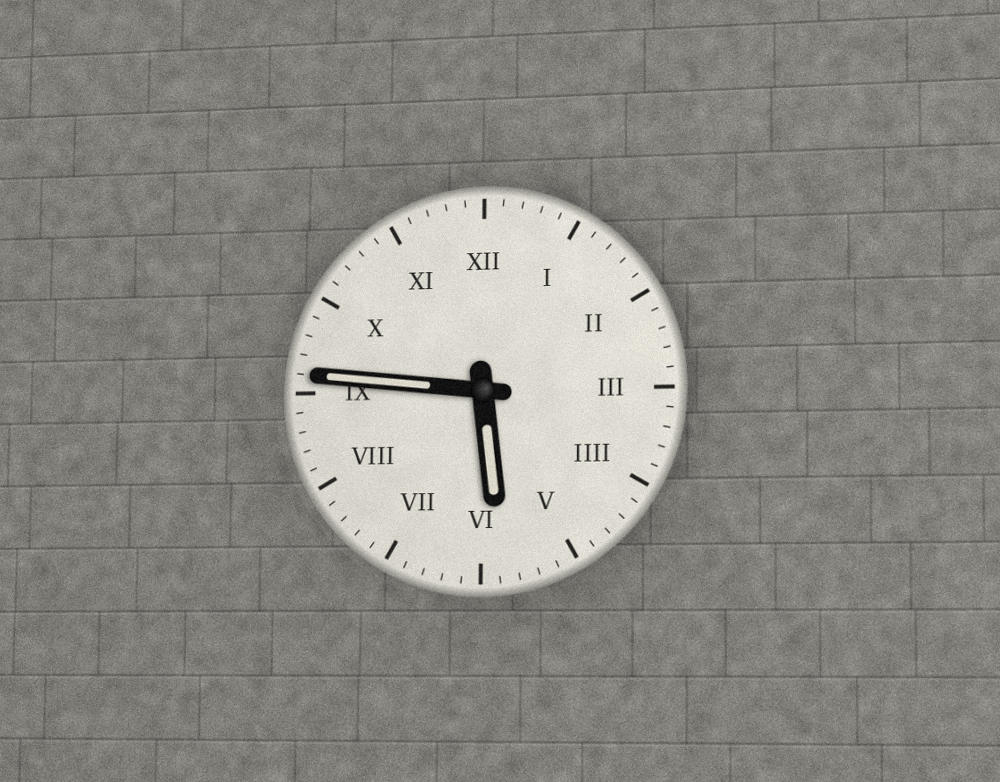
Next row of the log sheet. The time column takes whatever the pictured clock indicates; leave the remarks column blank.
5:46
